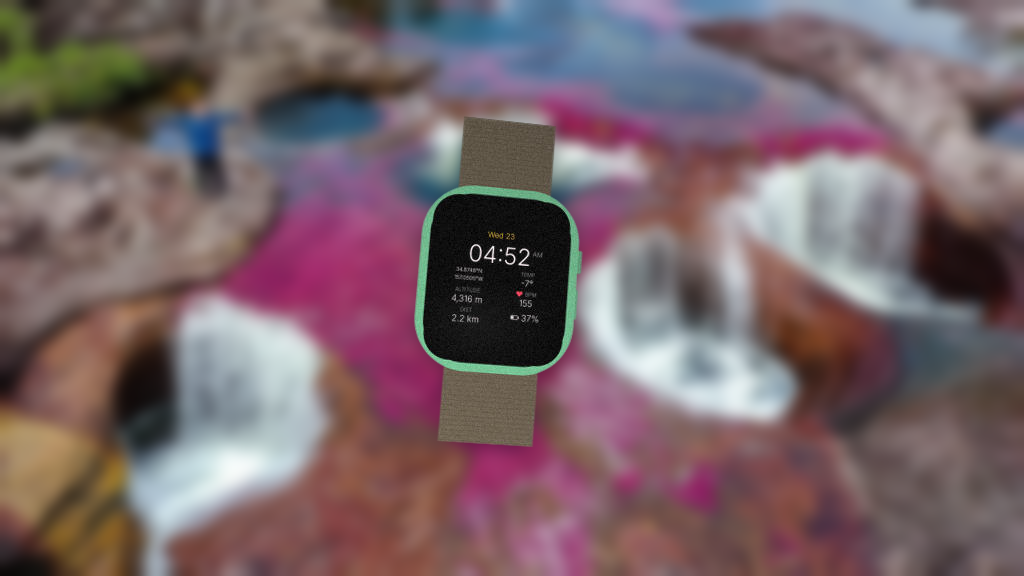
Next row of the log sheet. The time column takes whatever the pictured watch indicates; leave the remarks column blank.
4:52
